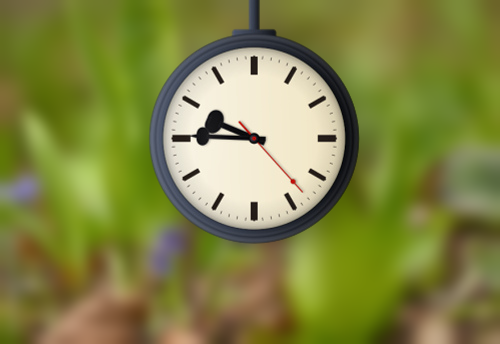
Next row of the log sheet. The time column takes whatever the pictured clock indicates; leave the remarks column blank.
9:45:23
